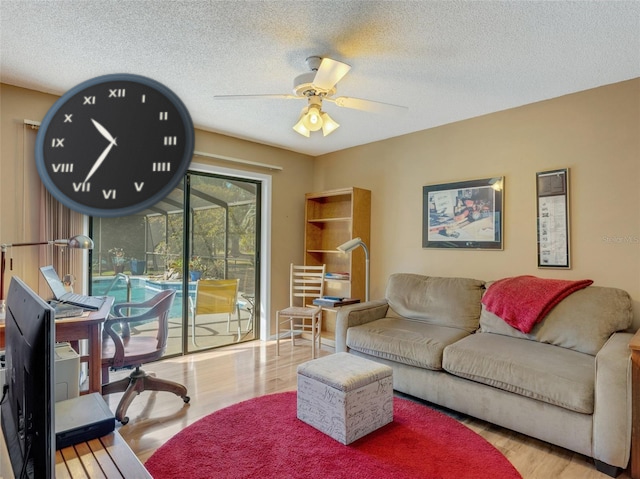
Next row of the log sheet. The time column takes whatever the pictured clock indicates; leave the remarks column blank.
10:35
